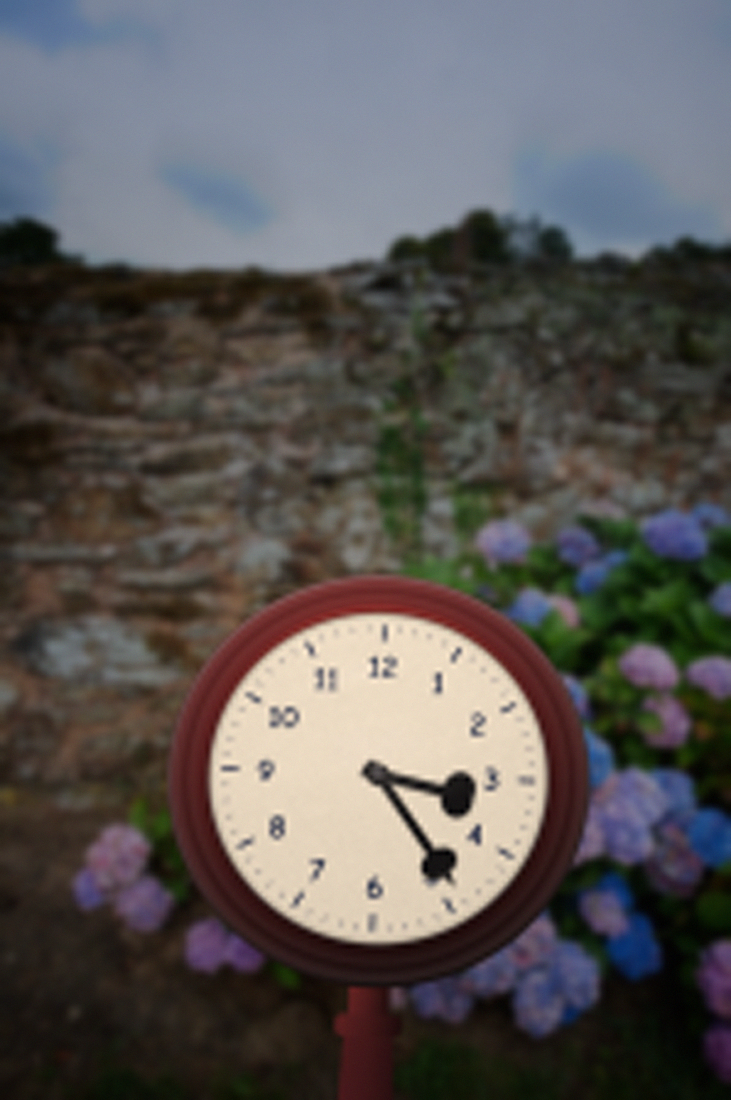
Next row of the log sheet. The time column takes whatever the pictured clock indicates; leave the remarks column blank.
3:24
